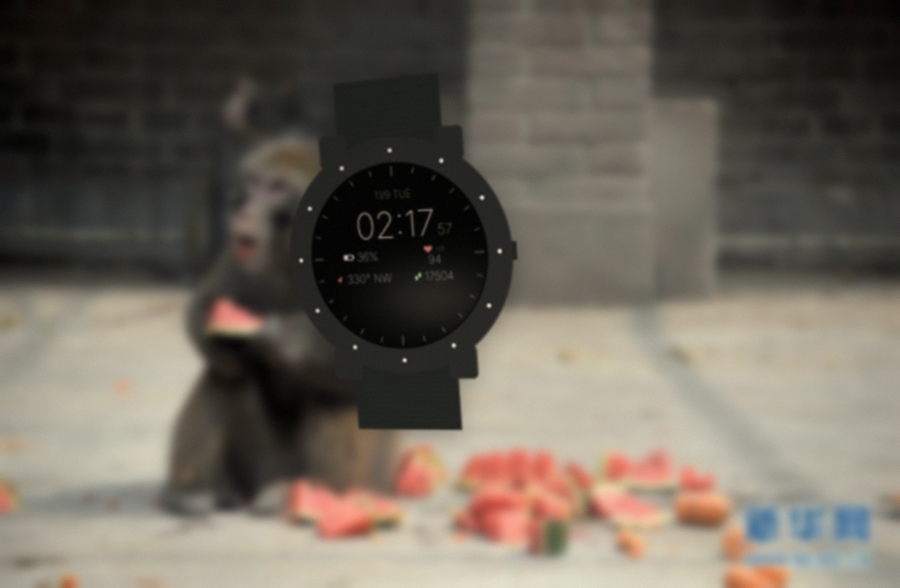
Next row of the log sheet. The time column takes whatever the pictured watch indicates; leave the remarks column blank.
2:17:57
